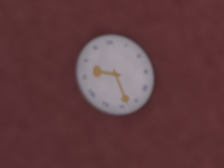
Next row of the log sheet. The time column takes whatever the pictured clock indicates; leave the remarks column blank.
9:28
